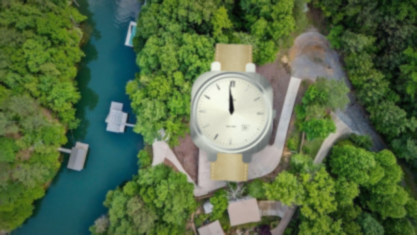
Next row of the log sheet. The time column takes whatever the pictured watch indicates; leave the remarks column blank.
11:59
